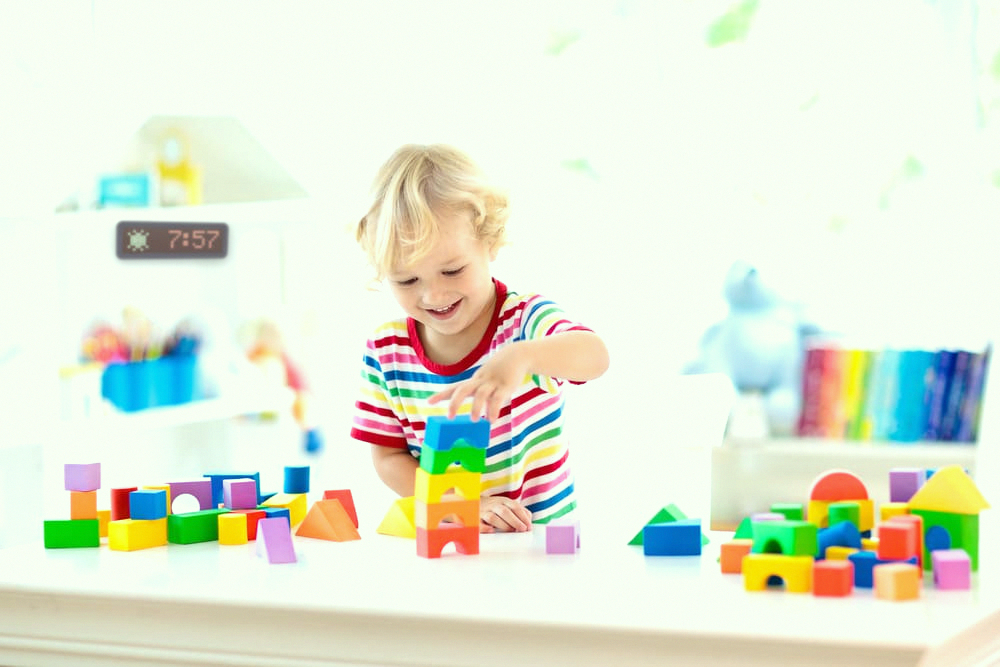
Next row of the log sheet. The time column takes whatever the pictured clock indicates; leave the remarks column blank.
7:57
